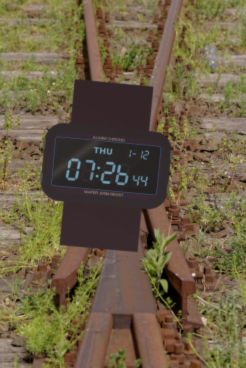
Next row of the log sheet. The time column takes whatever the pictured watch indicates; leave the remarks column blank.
7:26:44
